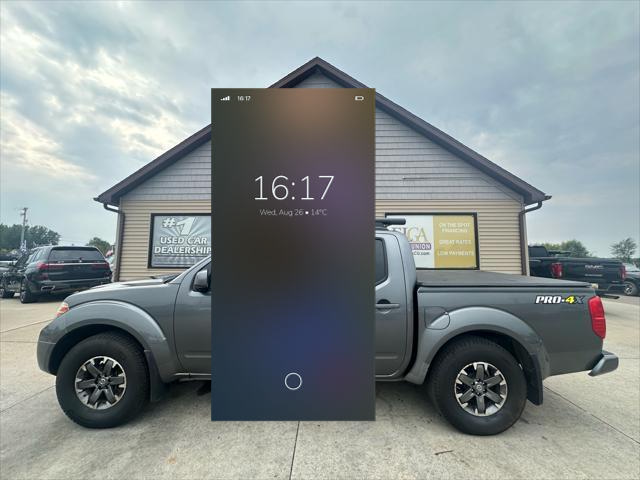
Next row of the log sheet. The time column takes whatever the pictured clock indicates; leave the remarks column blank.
16:17
